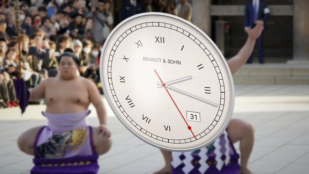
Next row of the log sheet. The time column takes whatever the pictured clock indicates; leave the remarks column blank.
2:17:25
